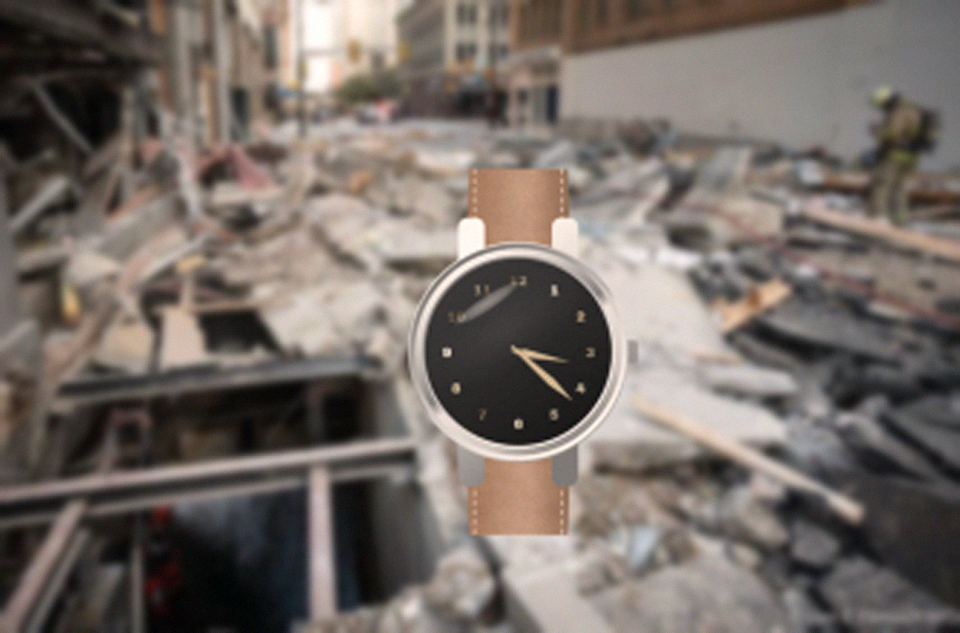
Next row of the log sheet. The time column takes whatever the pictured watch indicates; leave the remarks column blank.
3:22
